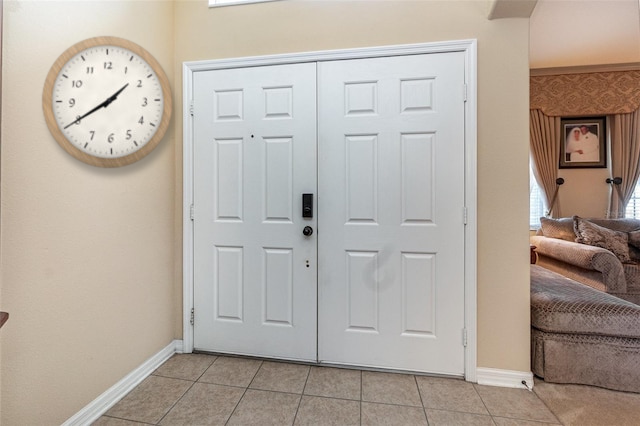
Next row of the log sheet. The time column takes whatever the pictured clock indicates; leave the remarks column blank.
1:40
